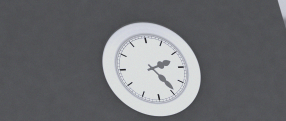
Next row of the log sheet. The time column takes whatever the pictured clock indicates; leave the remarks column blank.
2:24
